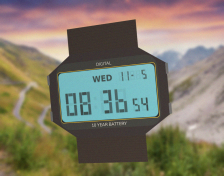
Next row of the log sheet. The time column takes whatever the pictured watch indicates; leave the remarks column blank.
8:36:54
